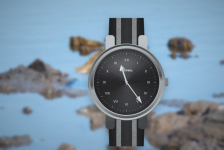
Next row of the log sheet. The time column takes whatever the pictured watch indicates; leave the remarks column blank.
11:24
